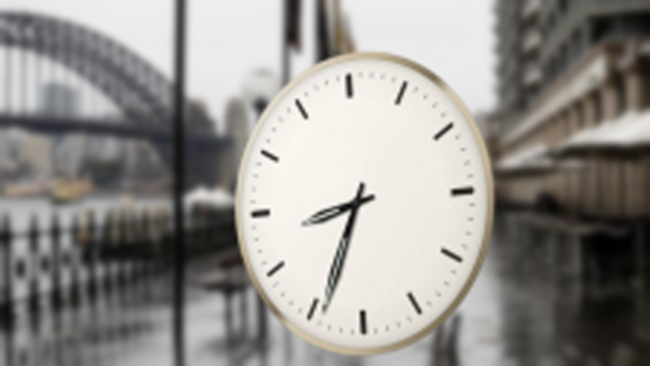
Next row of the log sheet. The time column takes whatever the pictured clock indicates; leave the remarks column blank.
8:34
